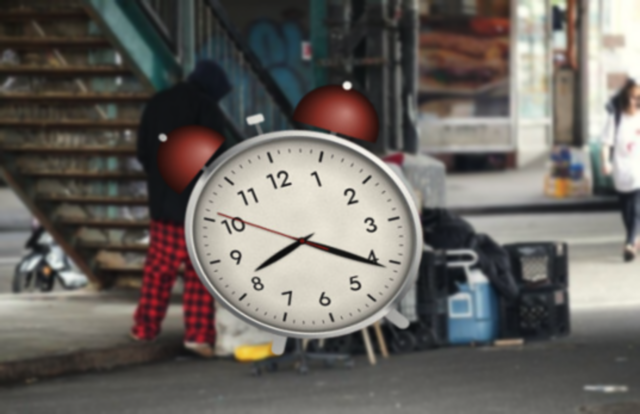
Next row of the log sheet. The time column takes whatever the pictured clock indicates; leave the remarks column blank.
8:20:51
